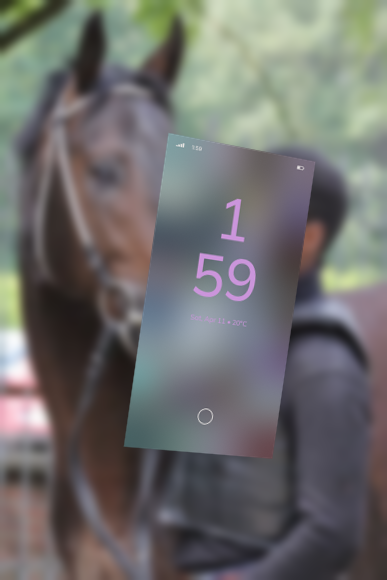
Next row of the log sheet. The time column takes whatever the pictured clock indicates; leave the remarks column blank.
1:59
